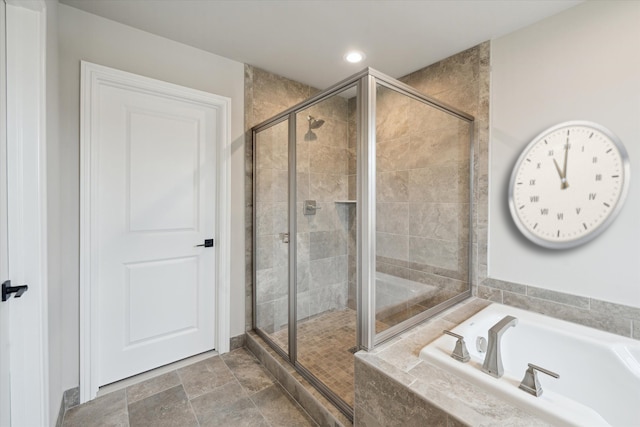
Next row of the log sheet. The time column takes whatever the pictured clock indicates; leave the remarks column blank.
11:00
